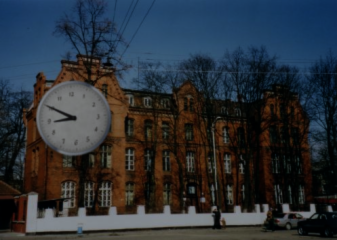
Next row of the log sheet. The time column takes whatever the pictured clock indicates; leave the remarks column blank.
8:50
